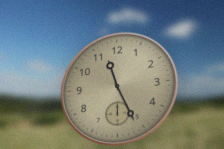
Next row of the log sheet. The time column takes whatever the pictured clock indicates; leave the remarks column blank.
11:26
